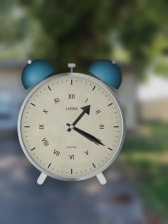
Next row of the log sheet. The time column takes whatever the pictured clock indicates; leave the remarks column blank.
1:20
